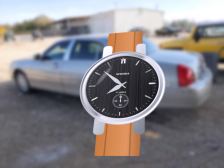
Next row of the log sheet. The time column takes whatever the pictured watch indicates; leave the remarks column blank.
7:52
